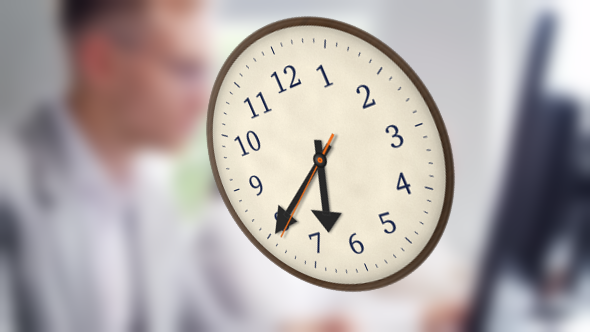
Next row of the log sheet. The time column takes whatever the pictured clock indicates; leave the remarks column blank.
6:39:39
